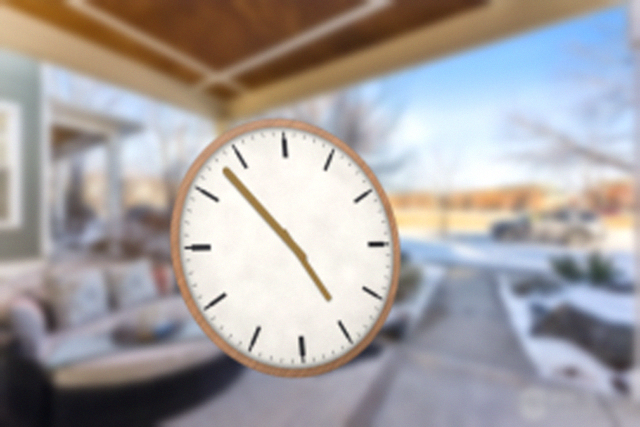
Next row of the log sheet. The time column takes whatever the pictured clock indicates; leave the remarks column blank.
4:53
